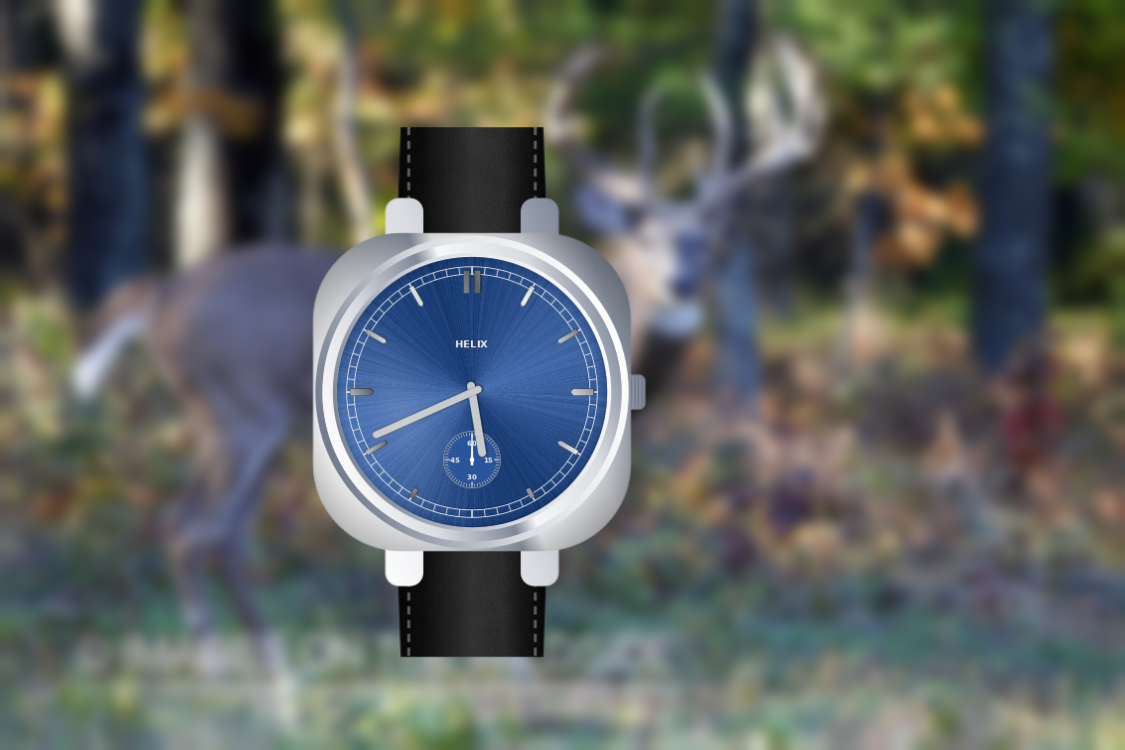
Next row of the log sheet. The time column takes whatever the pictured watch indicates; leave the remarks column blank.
5:41
